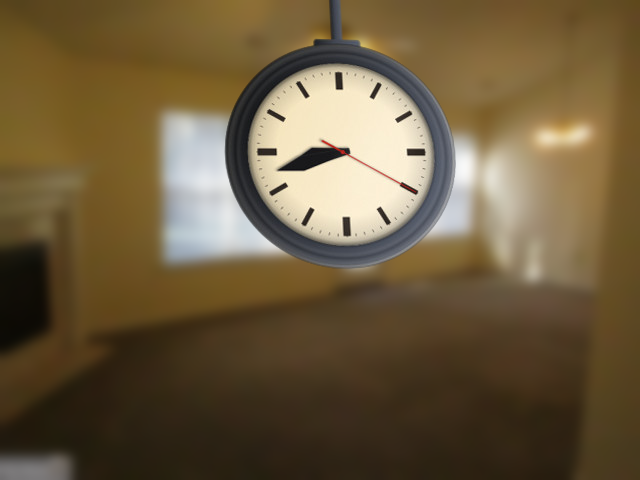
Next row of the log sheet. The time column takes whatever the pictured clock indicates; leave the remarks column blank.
8:42:20
